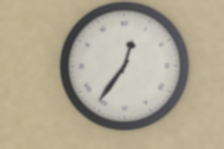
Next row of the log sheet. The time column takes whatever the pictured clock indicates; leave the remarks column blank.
12:36
